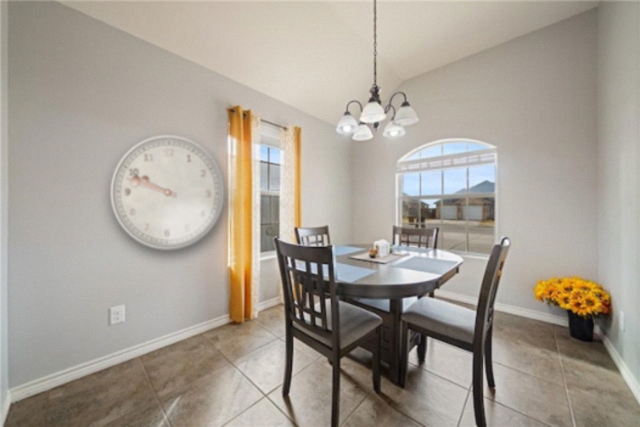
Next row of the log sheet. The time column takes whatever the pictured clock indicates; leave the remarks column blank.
9:48
